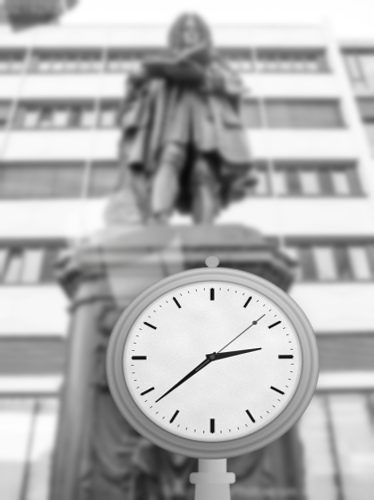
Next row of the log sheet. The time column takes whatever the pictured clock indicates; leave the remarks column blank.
2:38:08
